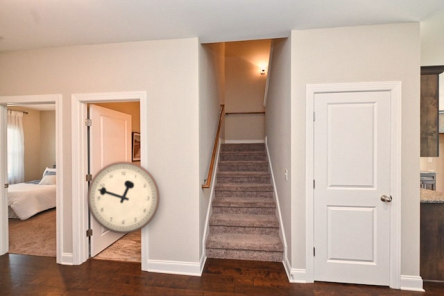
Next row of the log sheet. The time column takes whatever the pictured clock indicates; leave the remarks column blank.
12:48
